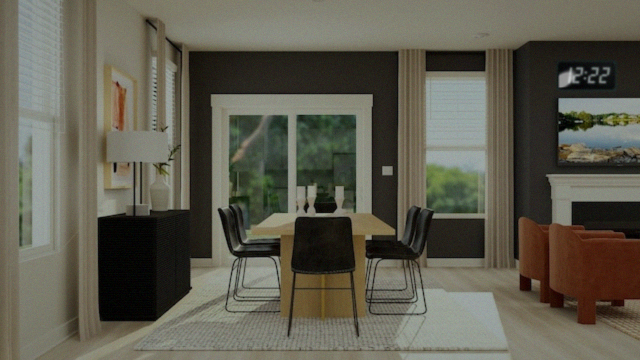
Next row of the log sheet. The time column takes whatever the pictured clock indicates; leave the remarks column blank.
12:22
